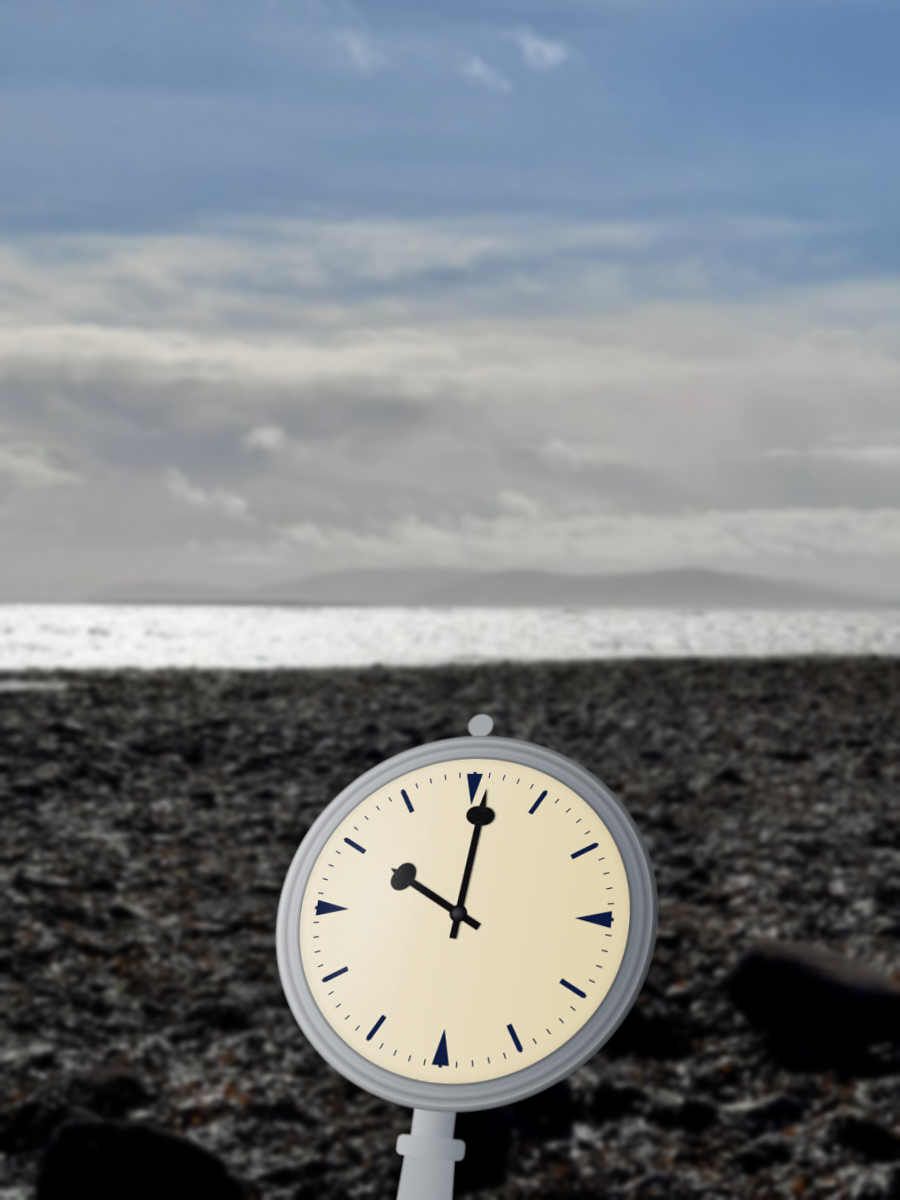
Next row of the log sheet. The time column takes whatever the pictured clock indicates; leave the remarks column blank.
10:01
